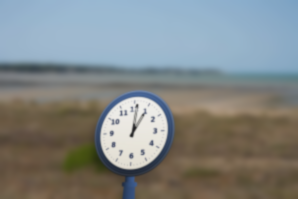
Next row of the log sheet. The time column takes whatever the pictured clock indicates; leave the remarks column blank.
1:01
